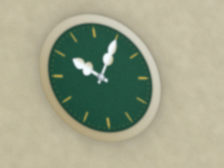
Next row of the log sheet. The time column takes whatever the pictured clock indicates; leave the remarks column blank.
10:05
